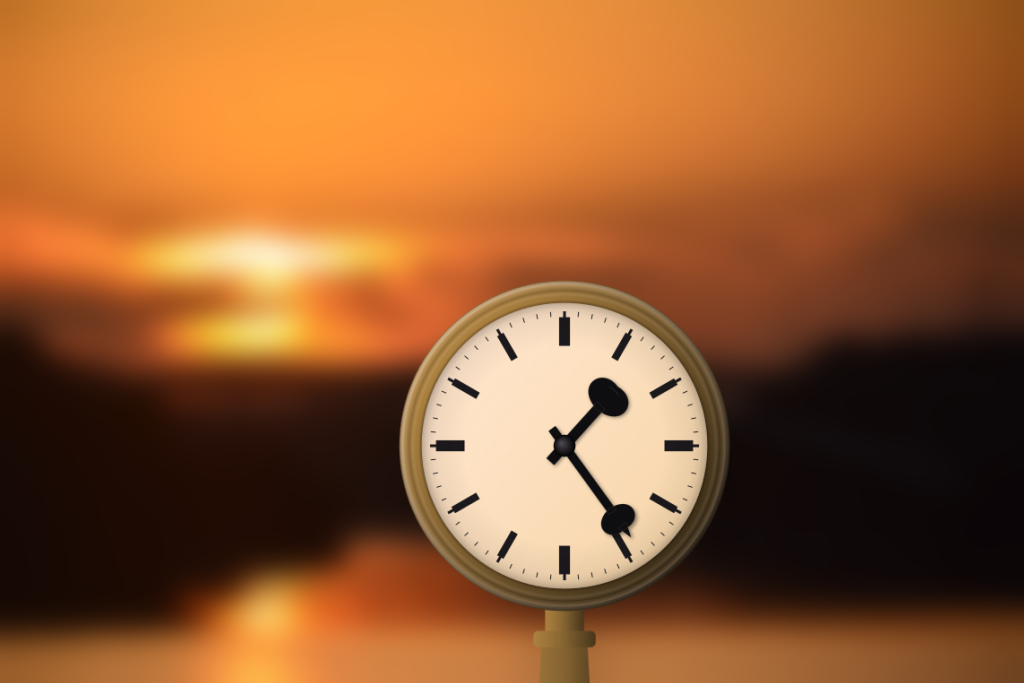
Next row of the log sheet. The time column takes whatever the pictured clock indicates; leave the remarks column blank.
1:24
